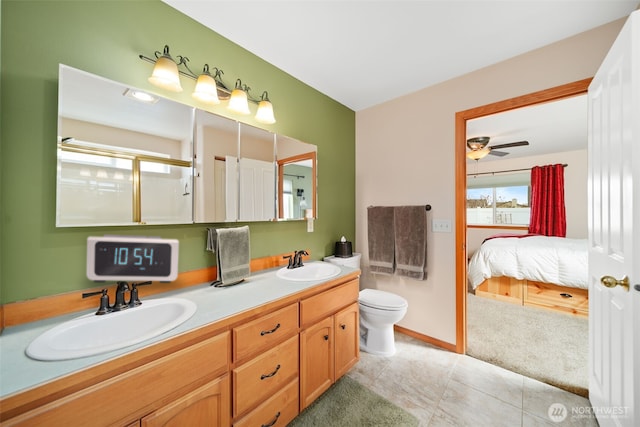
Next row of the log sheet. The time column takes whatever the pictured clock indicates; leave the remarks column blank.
10:54
